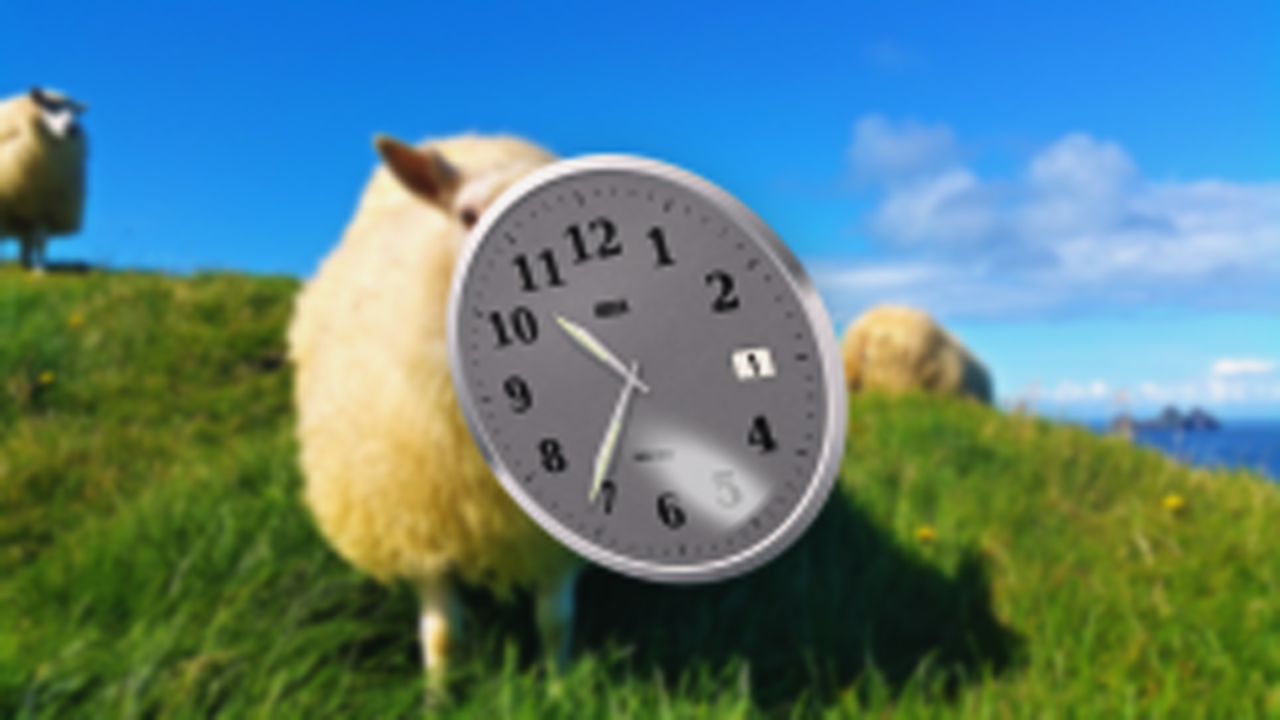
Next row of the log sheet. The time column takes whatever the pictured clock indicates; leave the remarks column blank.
10:36
